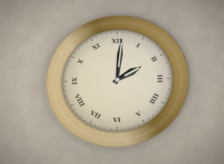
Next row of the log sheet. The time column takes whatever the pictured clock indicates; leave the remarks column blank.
2:01
